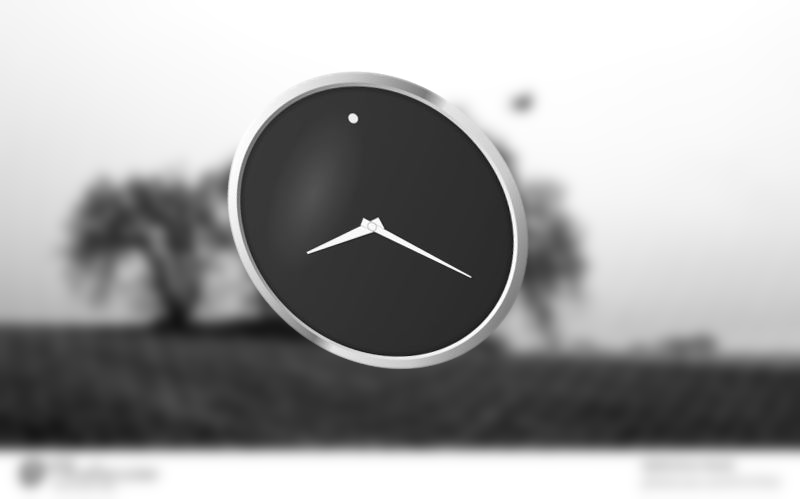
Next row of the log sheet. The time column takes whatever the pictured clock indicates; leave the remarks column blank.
8:20
